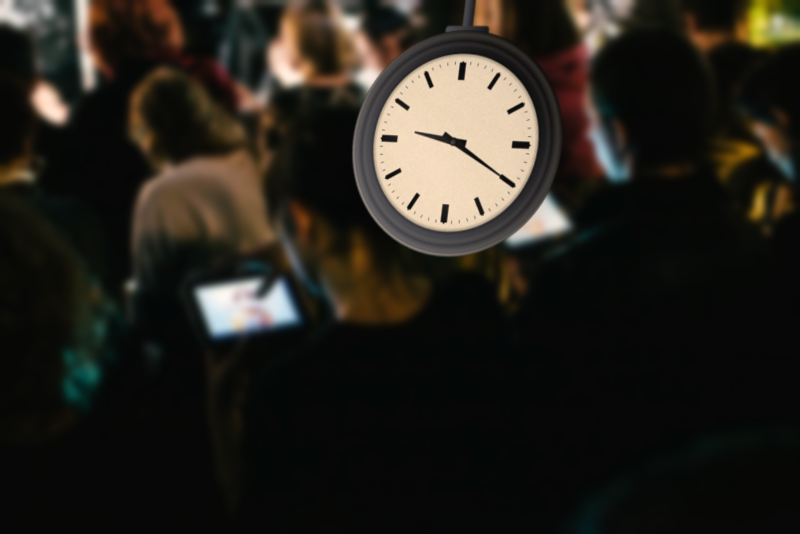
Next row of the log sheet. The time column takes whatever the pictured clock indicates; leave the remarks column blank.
9:20
